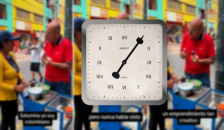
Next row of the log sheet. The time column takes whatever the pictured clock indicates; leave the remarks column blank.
7:06
